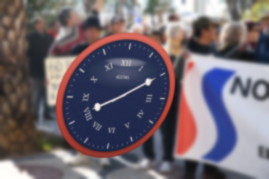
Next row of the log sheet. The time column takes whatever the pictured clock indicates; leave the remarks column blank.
8:10
